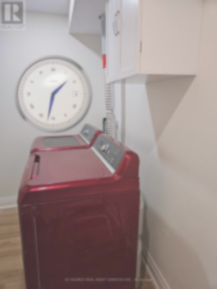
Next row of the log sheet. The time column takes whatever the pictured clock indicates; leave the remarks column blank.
1:32
